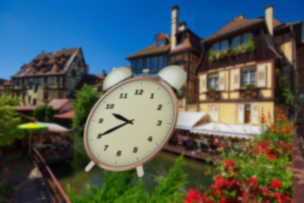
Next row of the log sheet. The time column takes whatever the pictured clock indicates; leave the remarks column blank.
9:40
